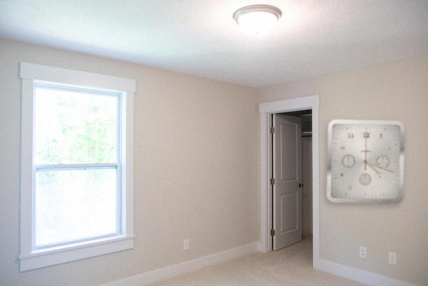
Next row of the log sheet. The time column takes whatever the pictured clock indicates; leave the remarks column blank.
4:18
